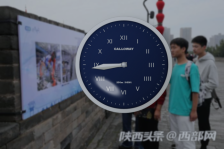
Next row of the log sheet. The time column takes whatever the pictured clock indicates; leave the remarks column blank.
8:44
